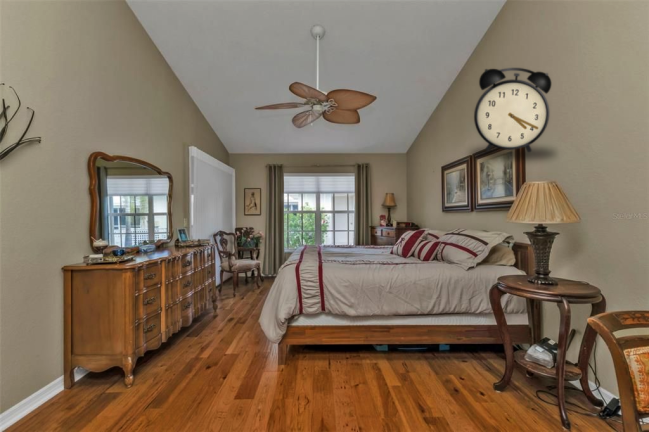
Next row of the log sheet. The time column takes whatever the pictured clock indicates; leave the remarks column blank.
4:19
